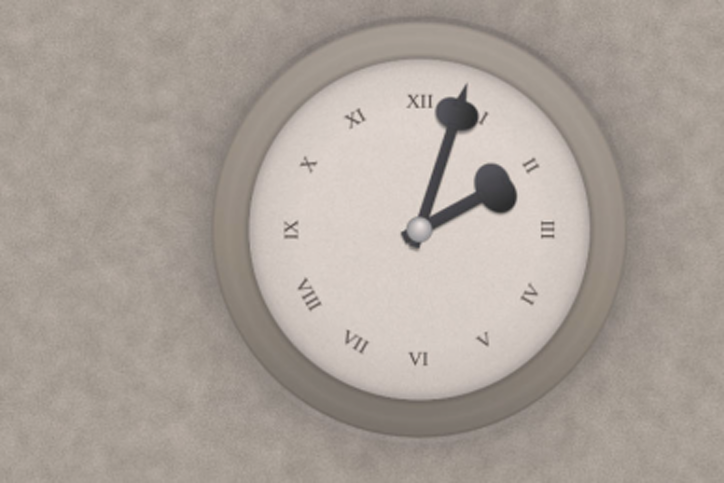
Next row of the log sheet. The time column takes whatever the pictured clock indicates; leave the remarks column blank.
2:03
